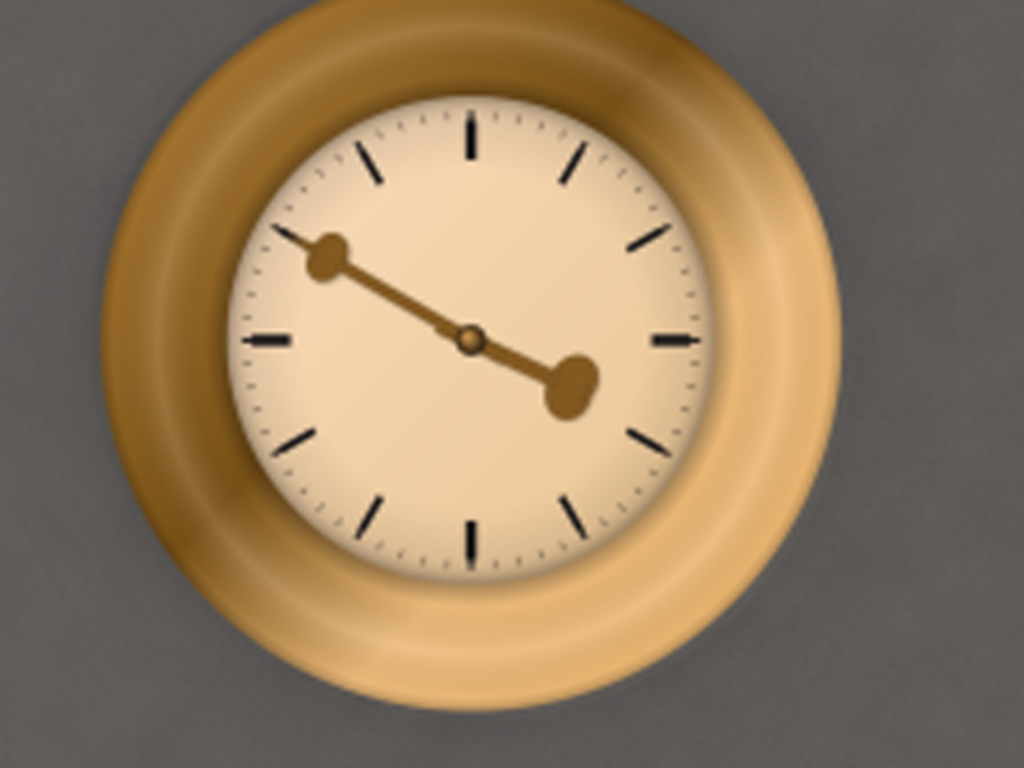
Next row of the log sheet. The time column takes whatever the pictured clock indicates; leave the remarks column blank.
3:50
